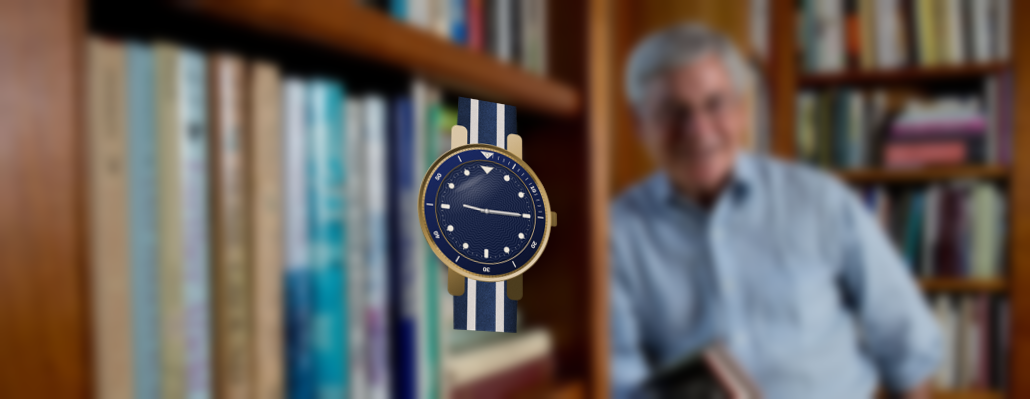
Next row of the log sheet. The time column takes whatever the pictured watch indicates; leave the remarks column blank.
9:15
